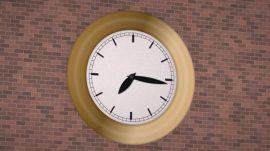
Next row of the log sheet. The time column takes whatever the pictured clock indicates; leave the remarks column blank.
7:16
